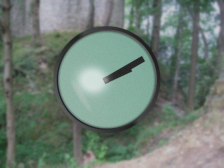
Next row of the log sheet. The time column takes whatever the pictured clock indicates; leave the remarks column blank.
2:10
